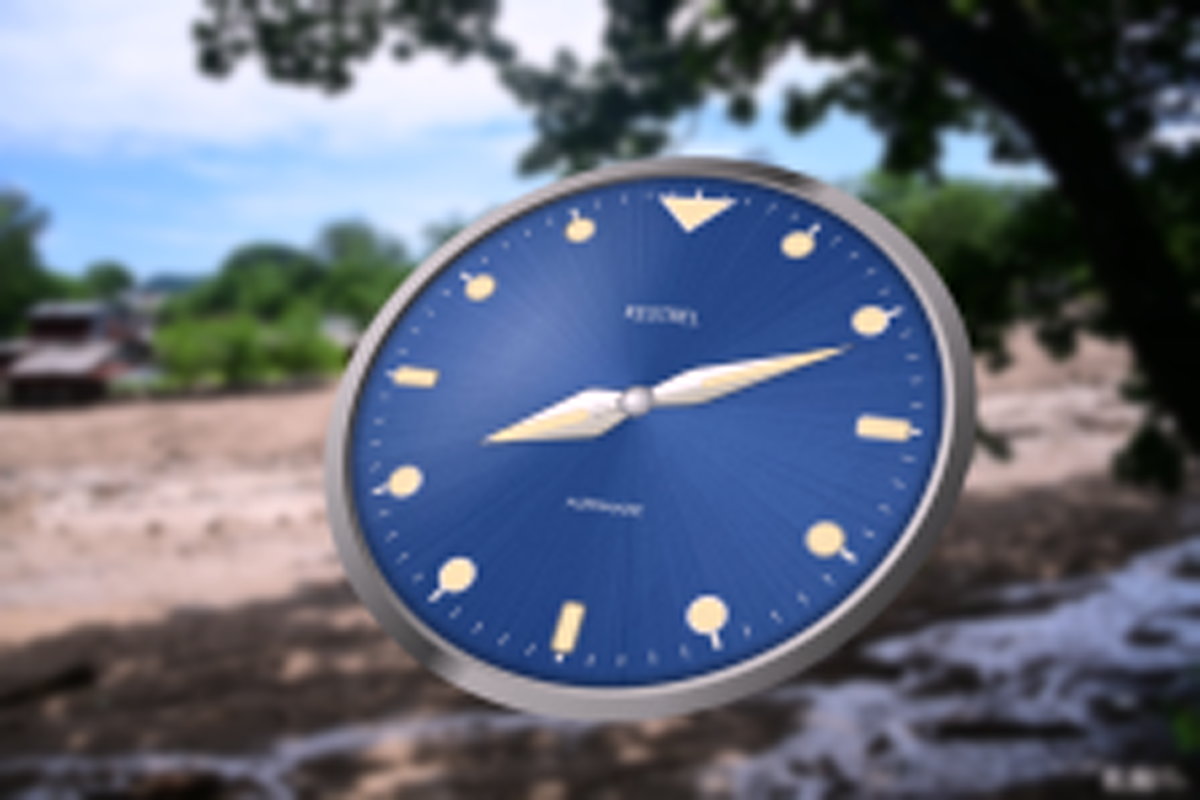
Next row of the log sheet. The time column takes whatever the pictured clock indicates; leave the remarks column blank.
8:11
